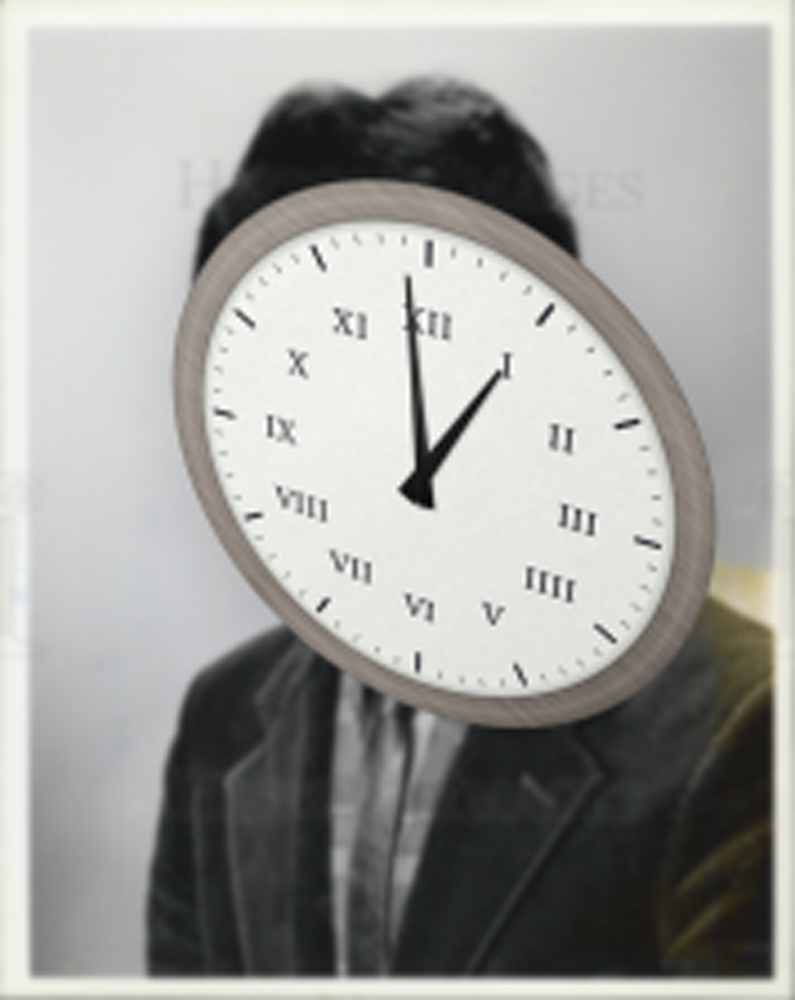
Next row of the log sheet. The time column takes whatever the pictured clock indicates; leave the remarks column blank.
12:59
